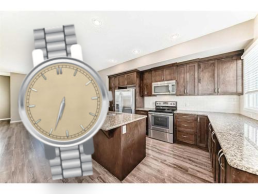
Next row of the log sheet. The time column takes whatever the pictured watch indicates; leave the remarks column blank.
6:34
